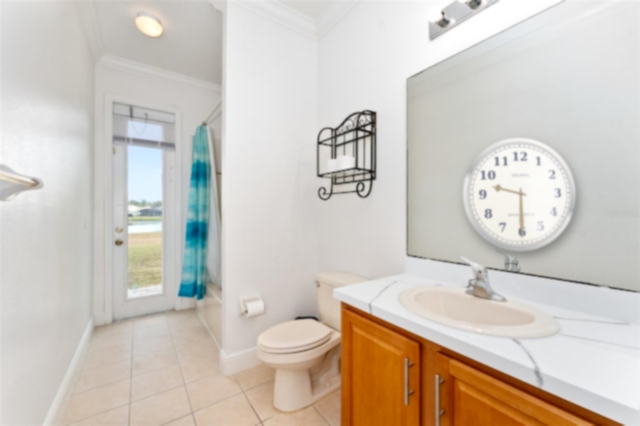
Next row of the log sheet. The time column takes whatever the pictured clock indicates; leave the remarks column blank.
9:30
